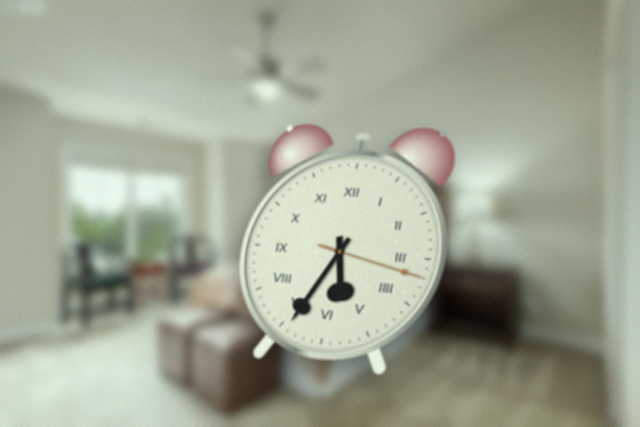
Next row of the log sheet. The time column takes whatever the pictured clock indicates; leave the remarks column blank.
5:34:17
